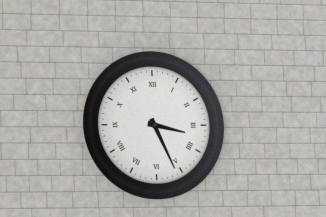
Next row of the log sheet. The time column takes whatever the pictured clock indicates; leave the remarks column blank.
3:26
